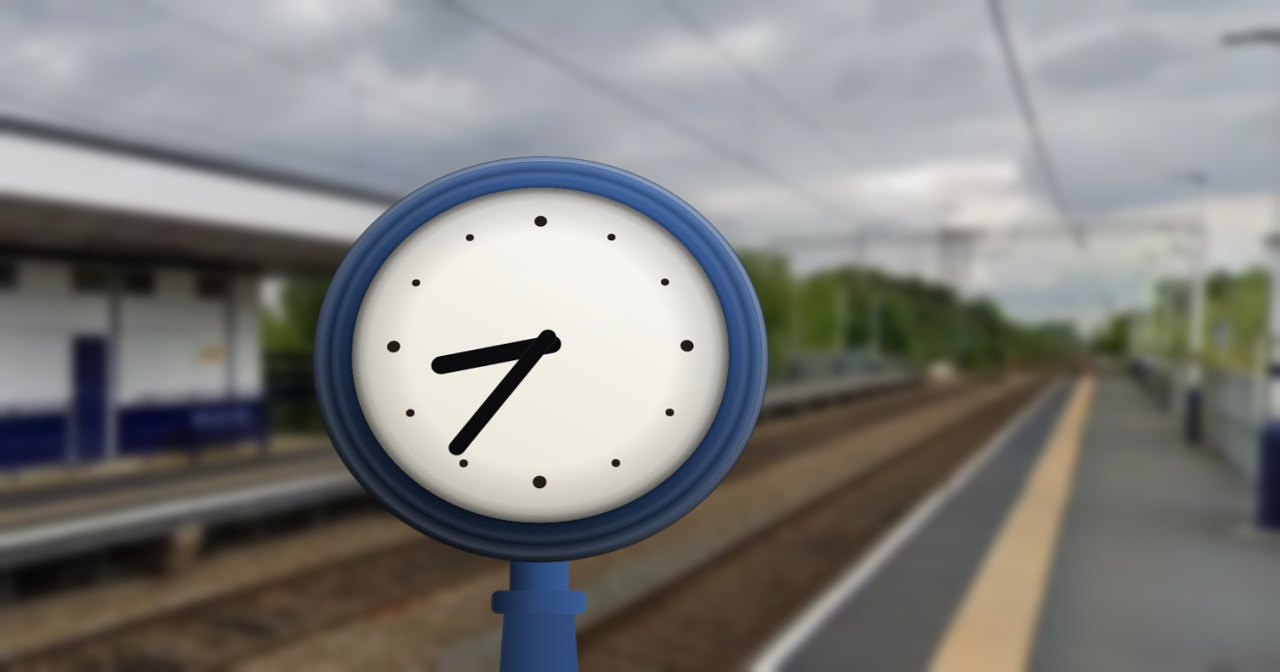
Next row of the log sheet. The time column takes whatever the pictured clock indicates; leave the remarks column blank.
8:36
